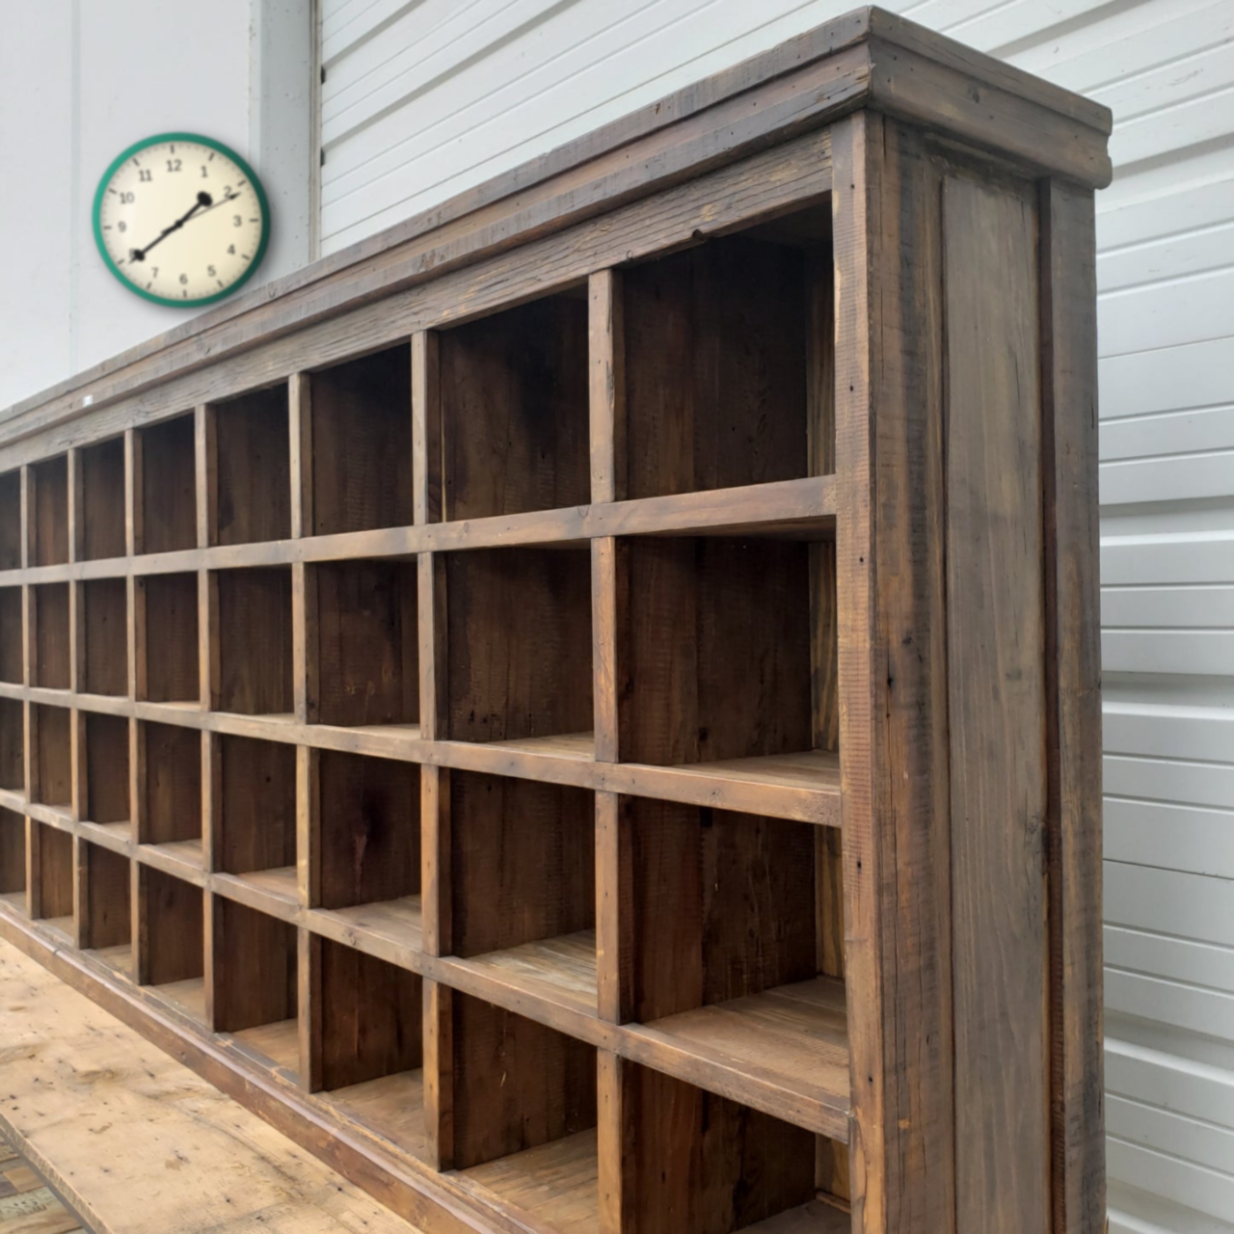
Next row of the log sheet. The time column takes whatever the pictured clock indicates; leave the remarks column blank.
1:39:11
